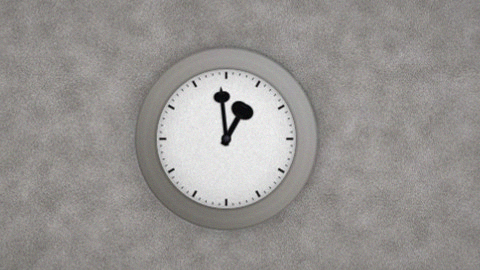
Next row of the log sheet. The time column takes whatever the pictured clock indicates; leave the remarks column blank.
12:59
